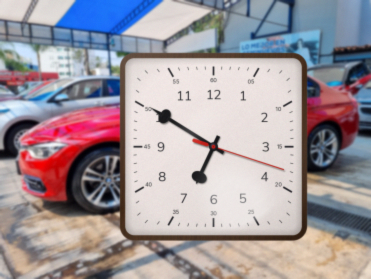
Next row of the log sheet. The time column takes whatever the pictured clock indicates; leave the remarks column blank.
6:50:18
